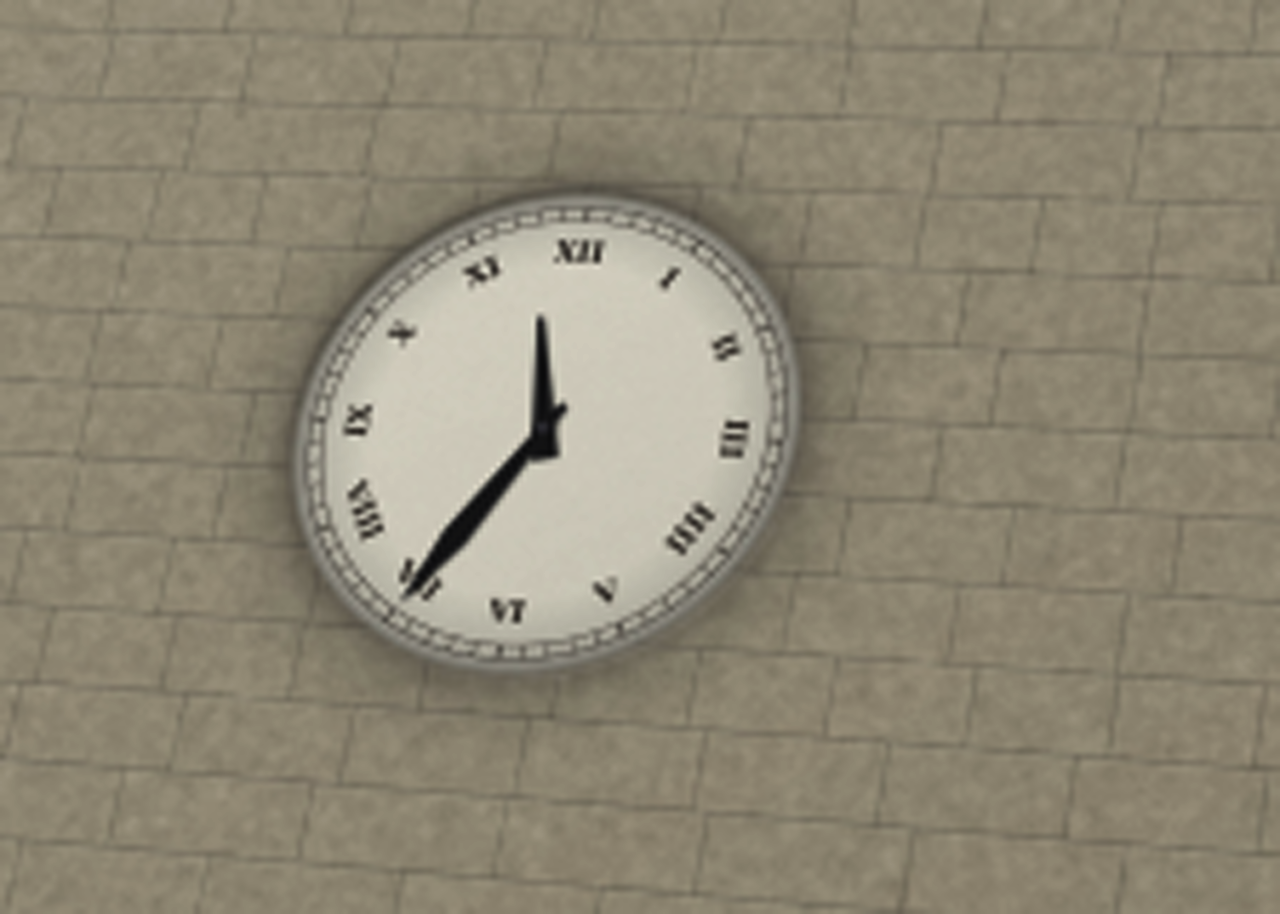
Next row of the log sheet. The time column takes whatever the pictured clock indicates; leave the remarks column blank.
11:35
